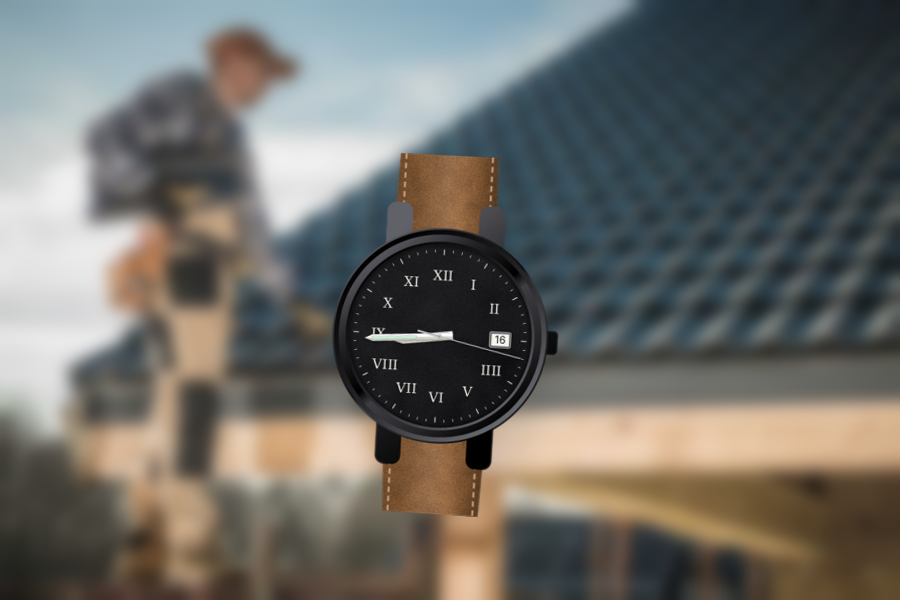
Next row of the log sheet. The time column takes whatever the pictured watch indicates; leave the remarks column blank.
8:44:17
